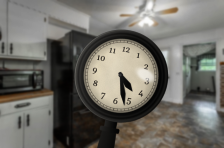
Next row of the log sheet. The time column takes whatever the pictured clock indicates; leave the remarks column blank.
4:27
